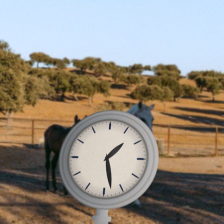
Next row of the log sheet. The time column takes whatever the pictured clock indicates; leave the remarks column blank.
1:28
